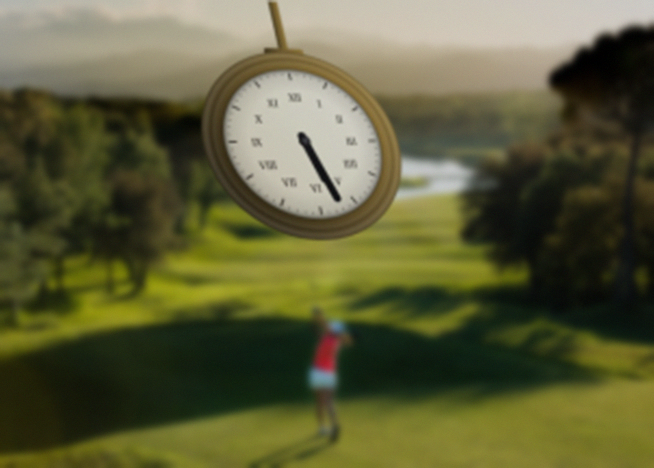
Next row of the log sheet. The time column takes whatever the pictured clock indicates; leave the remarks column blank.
5:27
